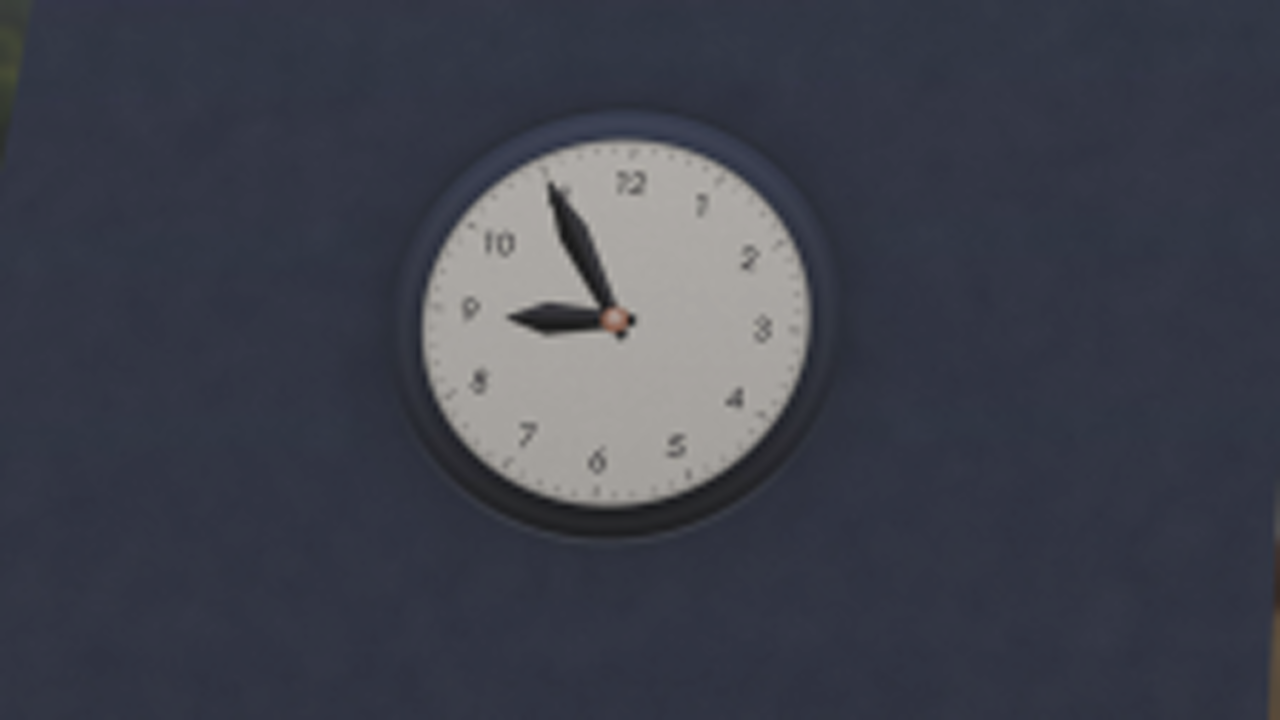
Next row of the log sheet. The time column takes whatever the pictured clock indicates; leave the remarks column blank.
8:55
